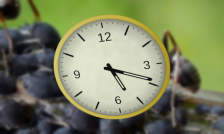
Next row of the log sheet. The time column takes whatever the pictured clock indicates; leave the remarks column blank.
5:19
